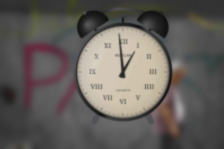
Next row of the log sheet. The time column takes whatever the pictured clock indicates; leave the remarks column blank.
12:59
